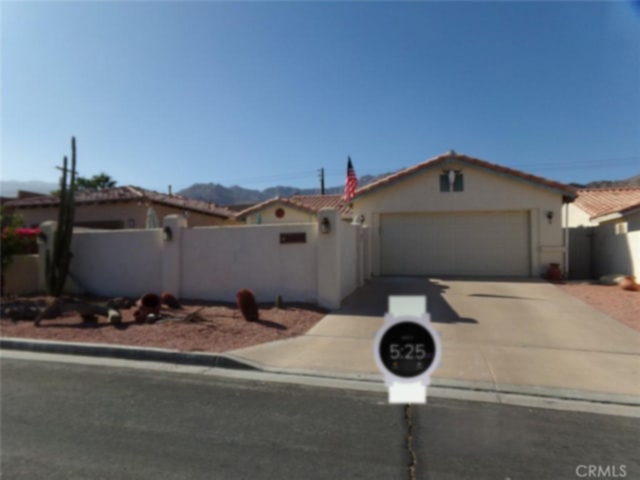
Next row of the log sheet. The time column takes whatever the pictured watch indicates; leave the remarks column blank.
5:25
